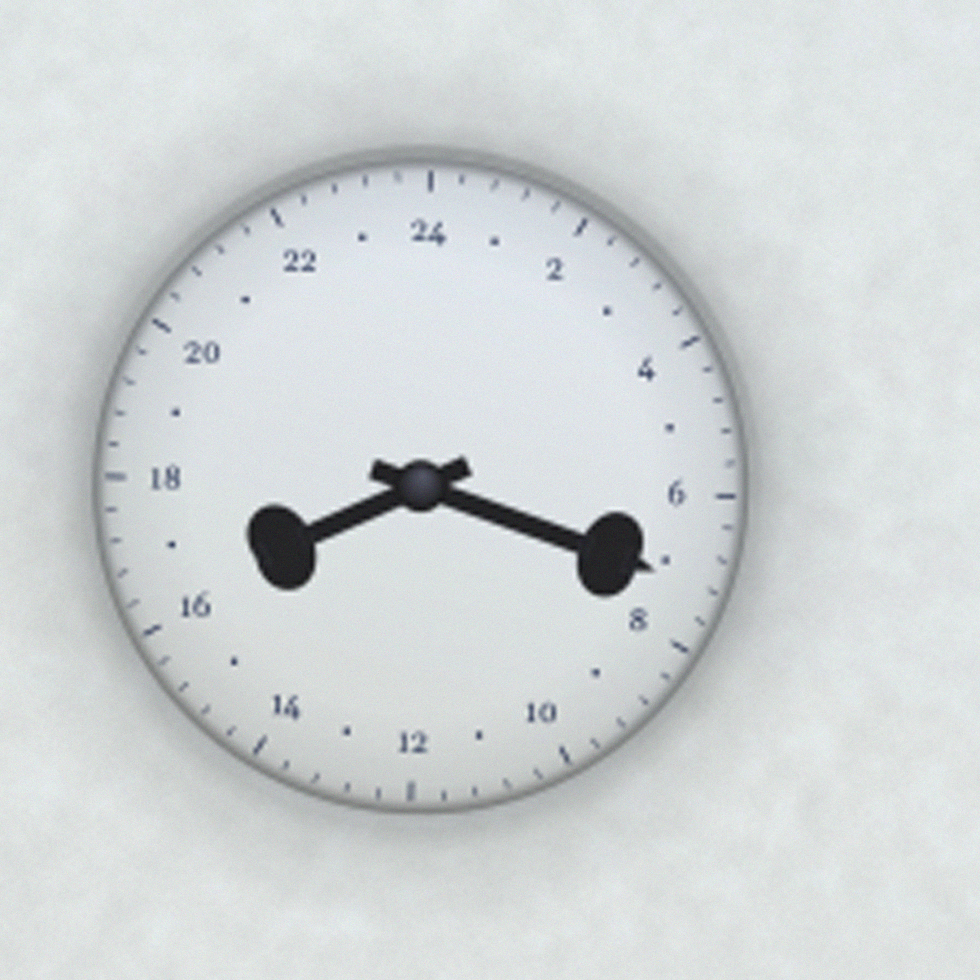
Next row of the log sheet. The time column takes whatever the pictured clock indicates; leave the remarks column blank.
16:18
